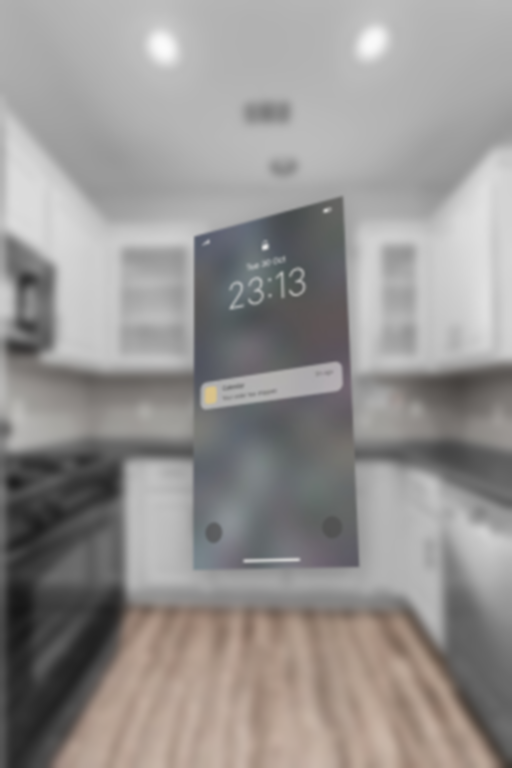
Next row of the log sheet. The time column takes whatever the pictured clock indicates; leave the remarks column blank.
23:13
